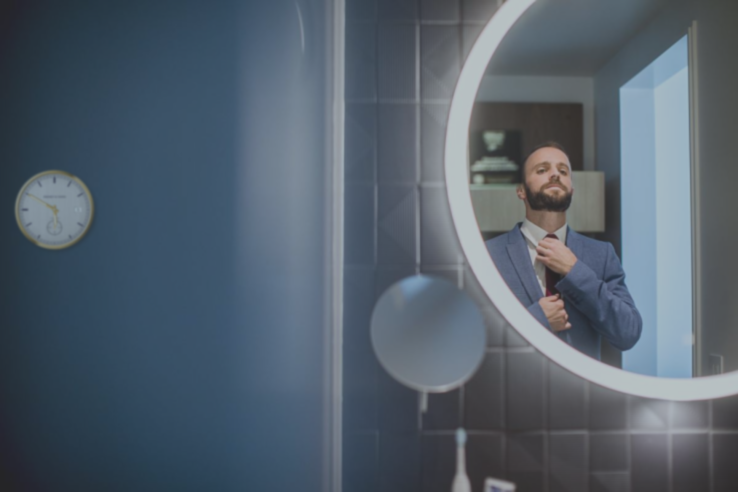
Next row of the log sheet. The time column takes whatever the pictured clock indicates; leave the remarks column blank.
5:50
